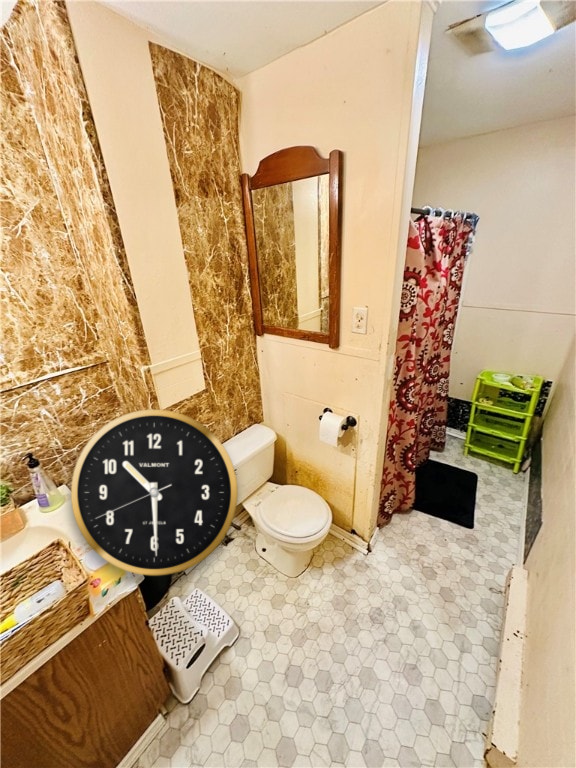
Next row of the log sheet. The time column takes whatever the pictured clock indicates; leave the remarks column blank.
10:29:41
